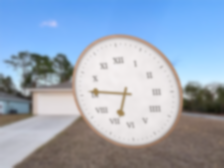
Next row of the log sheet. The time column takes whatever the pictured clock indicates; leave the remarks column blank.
6:46
